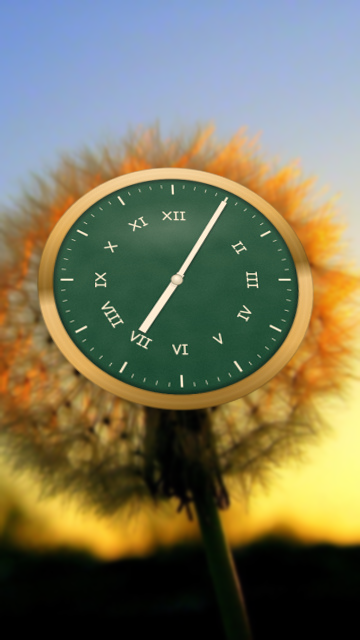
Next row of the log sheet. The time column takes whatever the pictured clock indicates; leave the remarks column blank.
7:05
